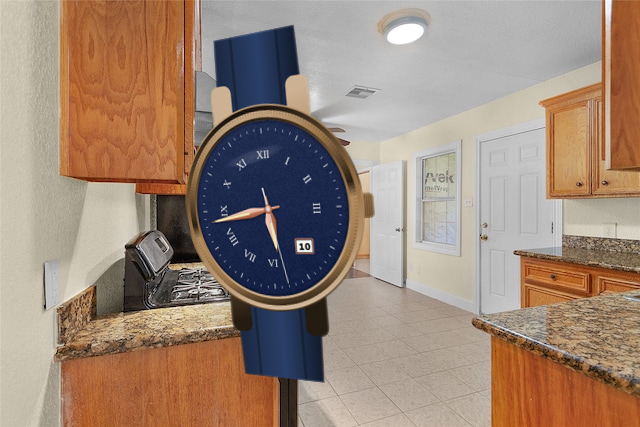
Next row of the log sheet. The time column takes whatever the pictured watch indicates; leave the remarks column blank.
5:43:28
